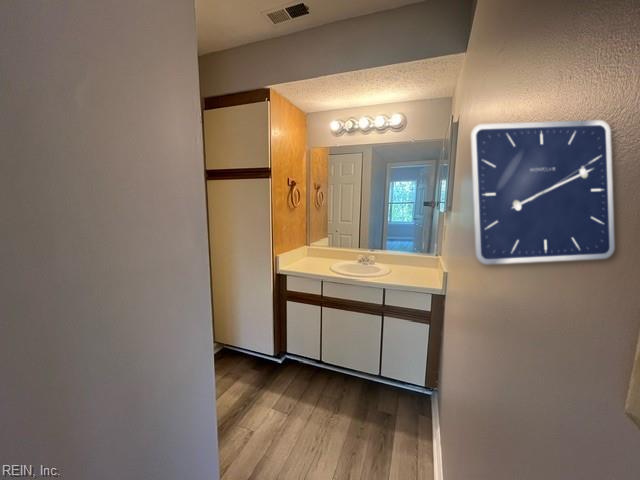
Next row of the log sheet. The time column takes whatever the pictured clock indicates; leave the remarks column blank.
8:11:10
